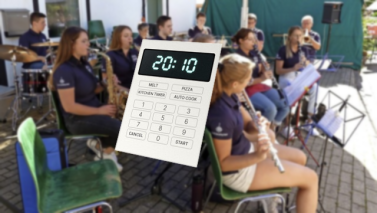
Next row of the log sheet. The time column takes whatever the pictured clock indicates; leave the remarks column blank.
20:10
